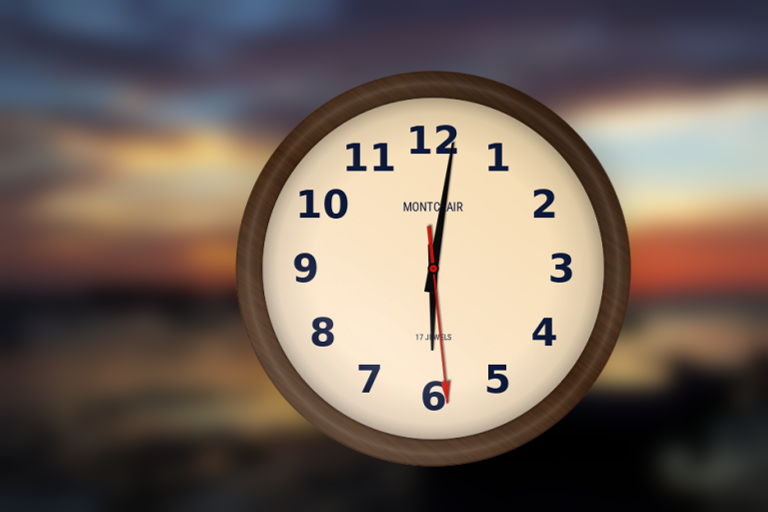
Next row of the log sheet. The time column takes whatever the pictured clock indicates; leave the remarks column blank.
6:01:29
